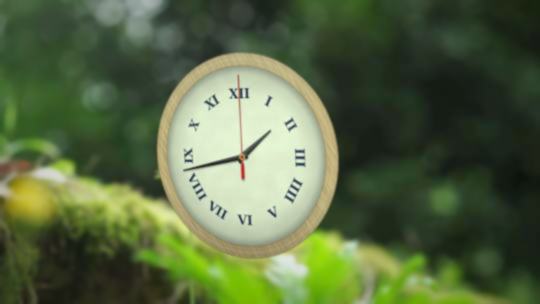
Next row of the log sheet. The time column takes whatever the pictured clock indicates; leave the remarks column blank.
1:43:00
